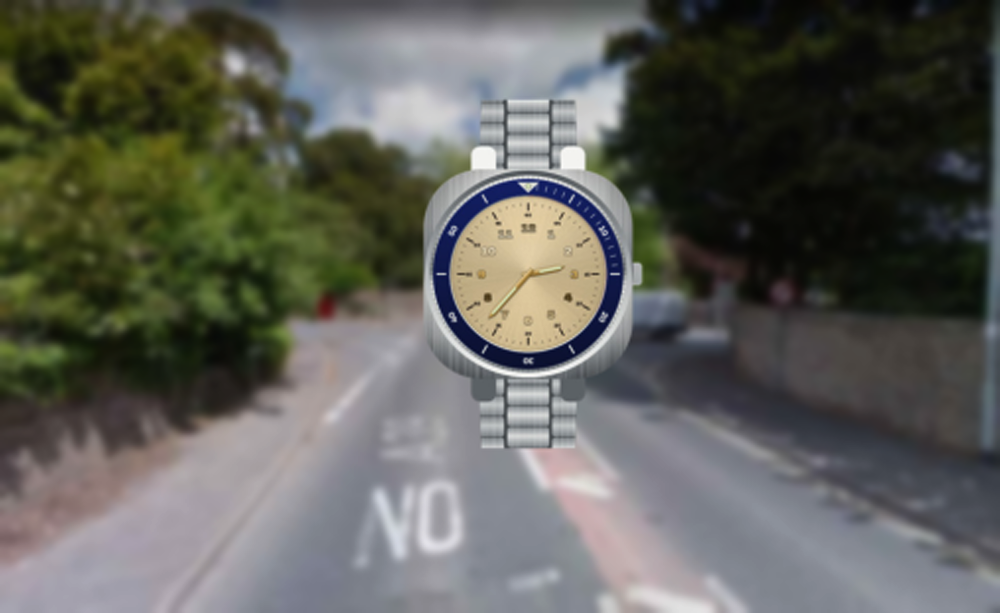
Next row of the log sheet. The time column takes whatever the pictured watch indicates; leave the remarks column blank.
2:37
